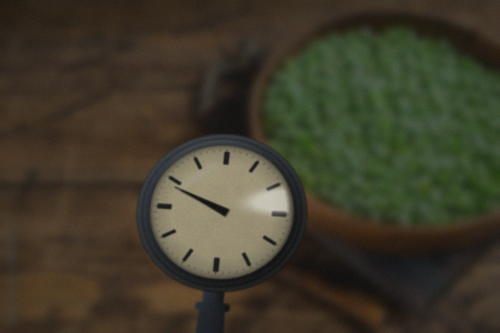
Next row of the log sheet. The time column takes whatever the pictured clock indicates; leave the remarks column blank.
9:49
